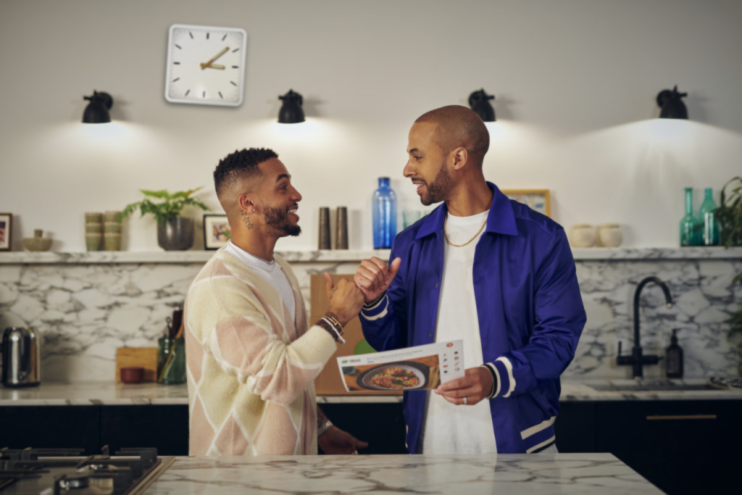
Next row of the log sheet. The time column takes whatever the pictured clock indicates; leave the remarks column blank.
3:08
